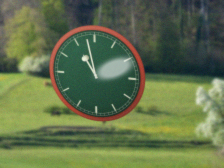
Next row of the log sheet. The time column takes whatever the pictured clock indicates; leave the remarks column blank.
10:58
